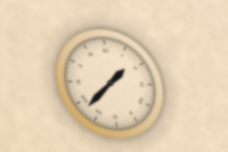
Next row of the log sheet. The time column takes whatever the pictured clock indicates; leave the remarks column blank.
1:38
